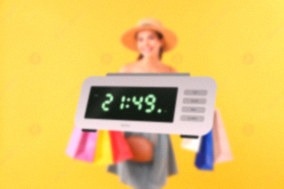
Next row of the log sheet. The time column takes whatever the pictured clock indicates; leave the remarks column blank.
21:49
